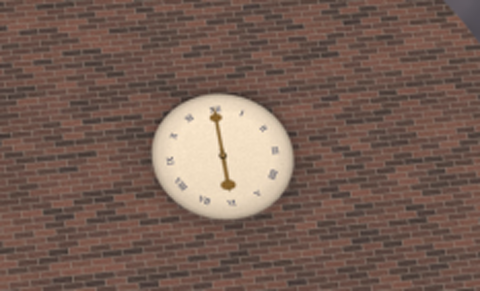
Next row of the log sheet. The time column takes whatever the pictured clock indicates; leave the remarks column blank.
6:00
